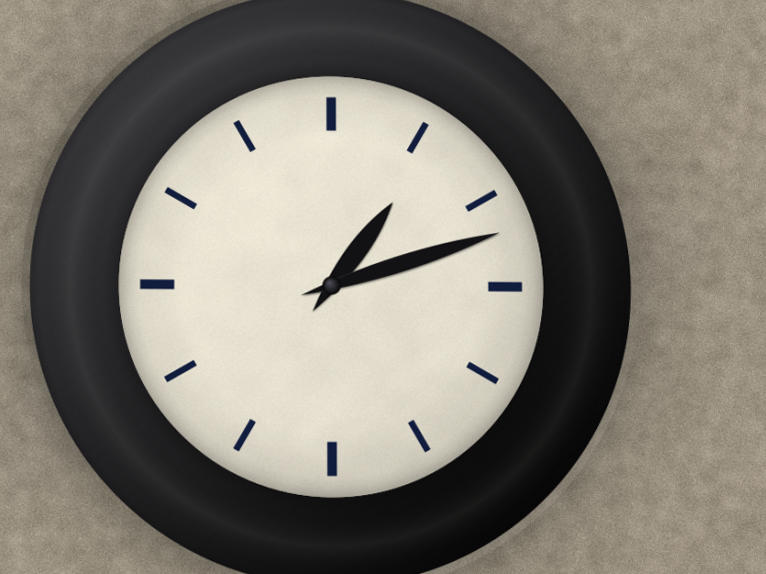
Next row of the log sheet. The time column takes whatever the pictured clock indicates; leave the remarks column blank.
1:12
